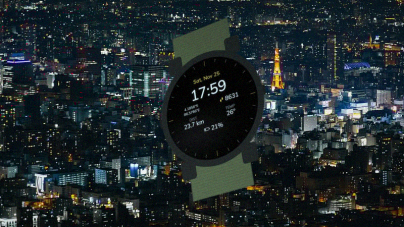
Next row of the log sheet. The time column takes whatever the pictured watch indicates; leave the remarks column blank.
17:59
